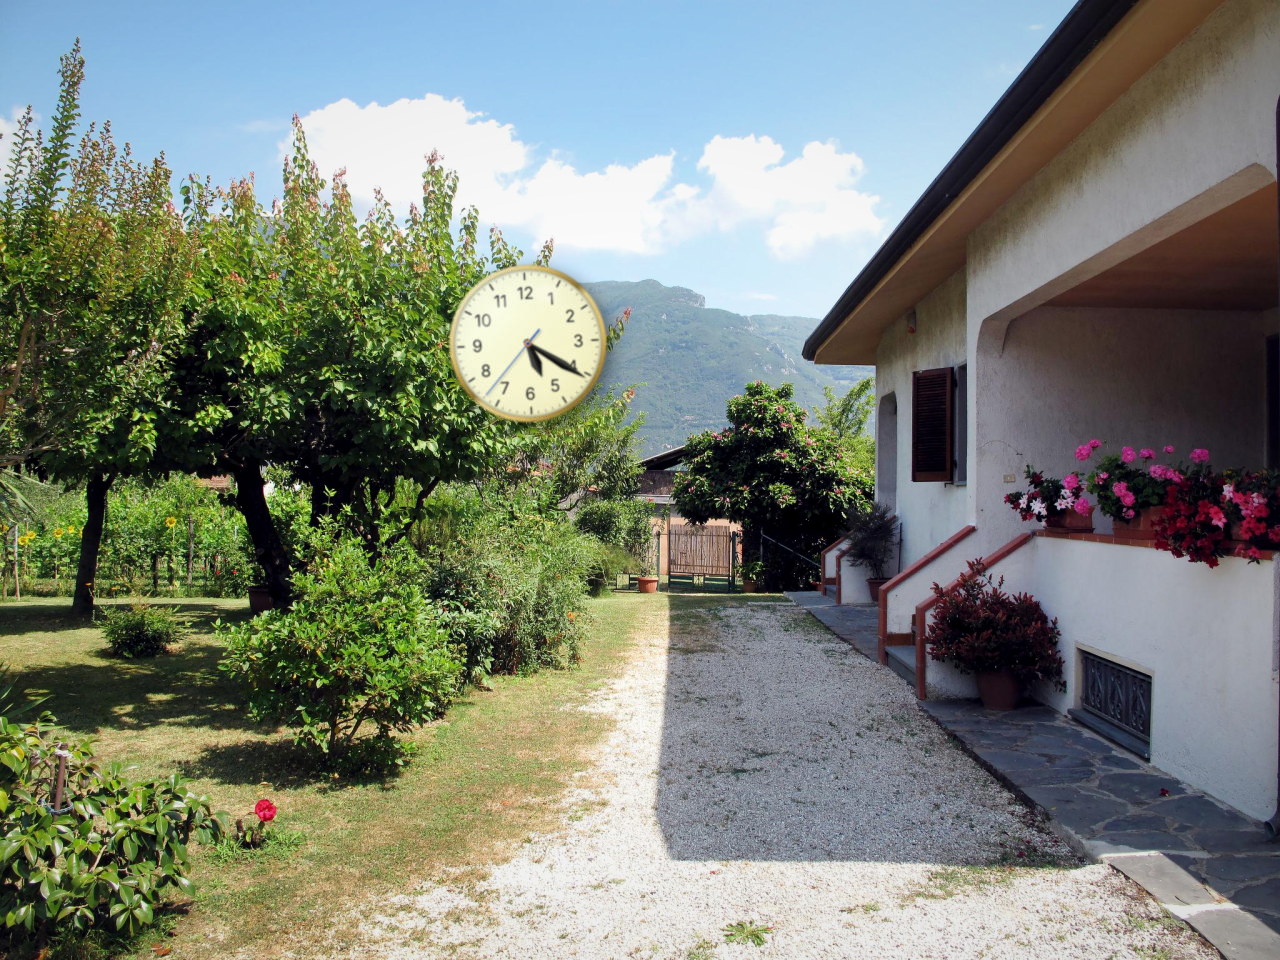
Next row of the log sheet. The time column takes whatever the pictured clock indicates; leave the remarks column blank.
5:20:37
